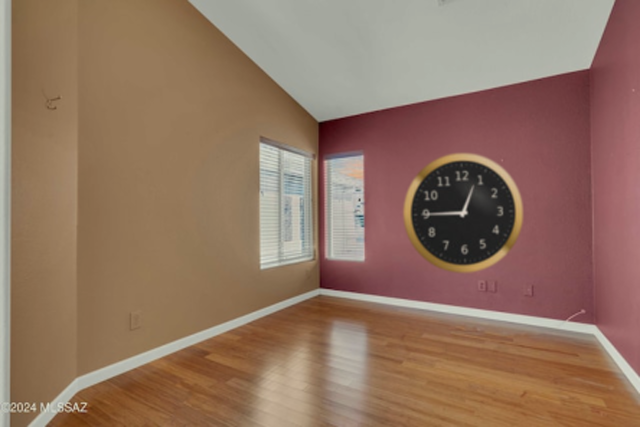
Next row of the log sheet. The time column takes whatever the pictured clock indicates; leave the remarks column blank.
12:45
